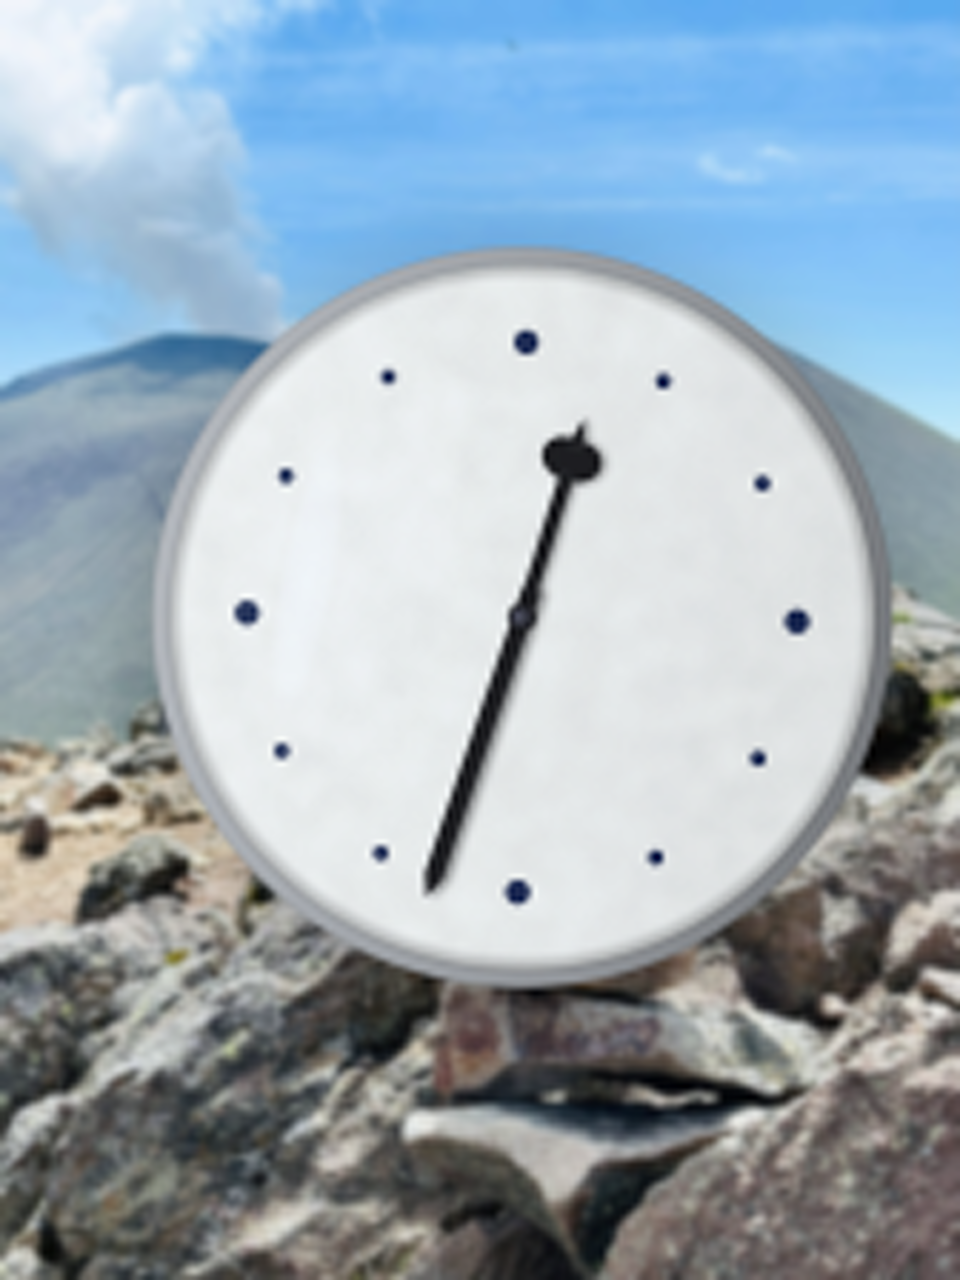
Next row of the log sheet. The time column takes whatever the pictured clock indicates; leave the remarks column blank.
12:33
